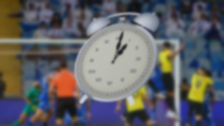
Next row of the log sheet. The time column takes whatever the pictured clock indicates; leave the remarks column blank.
1:01
